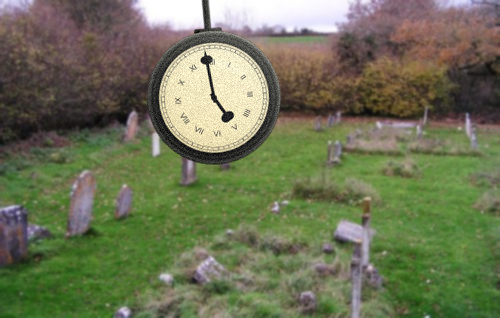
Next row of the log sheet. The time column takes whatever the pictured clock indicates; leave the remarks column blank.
4:59
